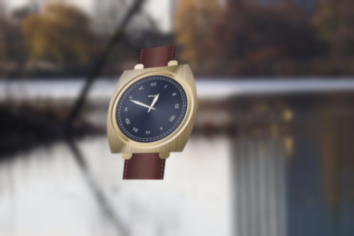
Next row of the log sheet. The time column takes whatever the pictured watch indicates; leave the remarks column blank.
12:49
